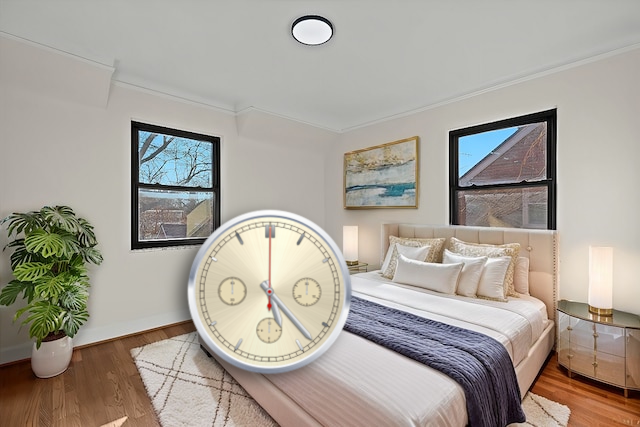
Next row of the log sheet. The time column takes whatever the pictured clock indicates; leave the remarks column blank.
5:23
